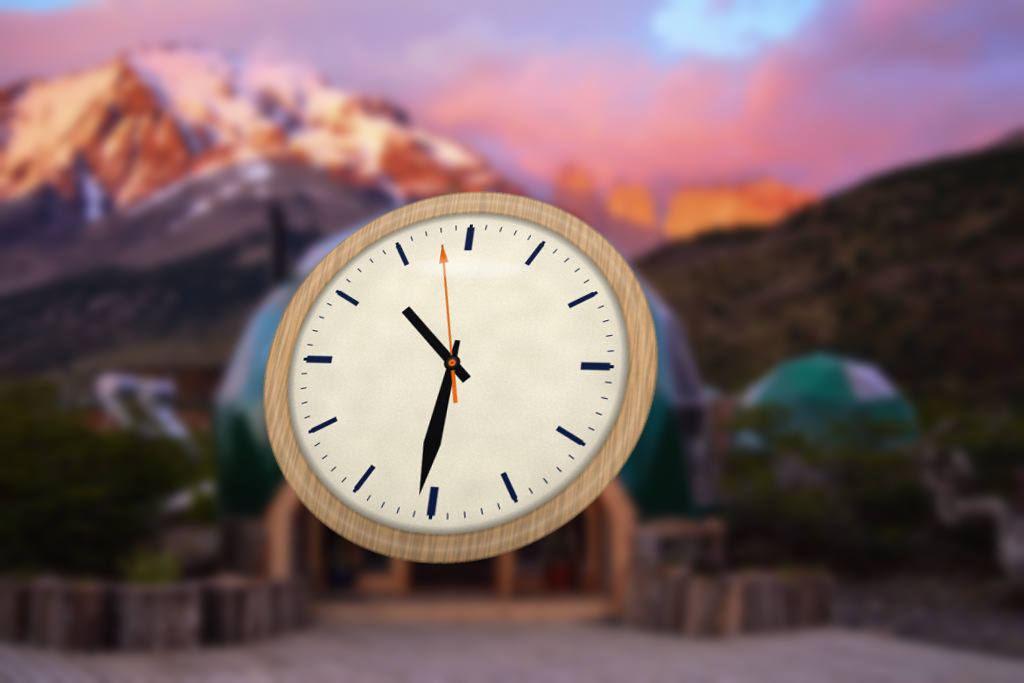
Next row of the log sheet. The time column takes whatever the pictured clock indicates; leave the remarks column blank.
10:30:58
